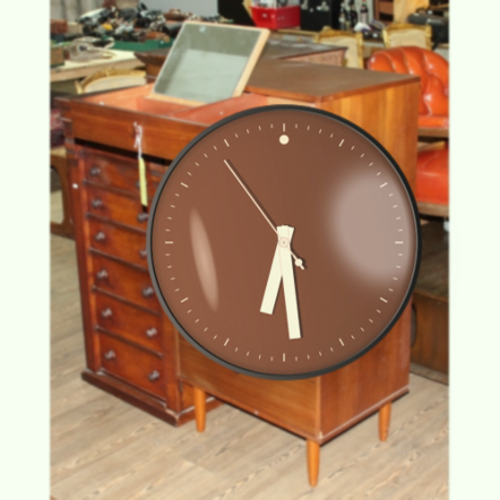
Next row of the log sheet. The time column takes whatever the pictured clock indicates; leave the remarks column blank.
6:28:54
